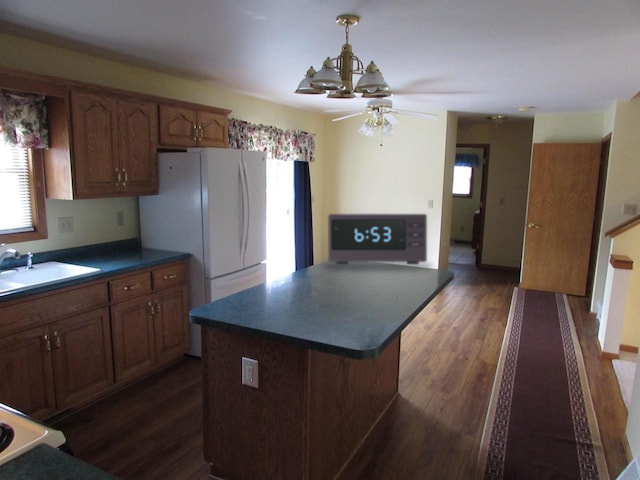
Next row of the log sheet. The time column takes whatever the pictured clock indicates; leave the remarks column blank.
6:53
